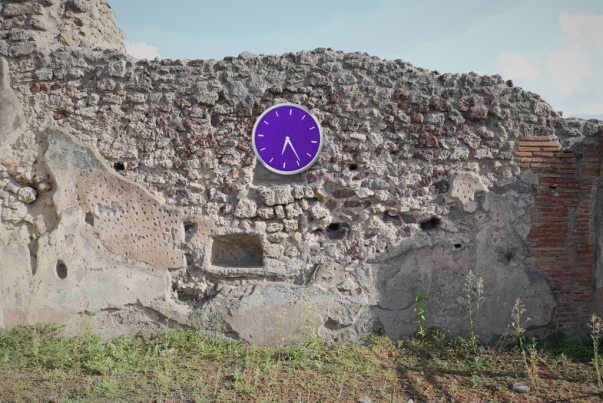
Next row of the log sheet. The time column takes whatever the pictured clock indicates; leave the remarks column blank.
6:24
